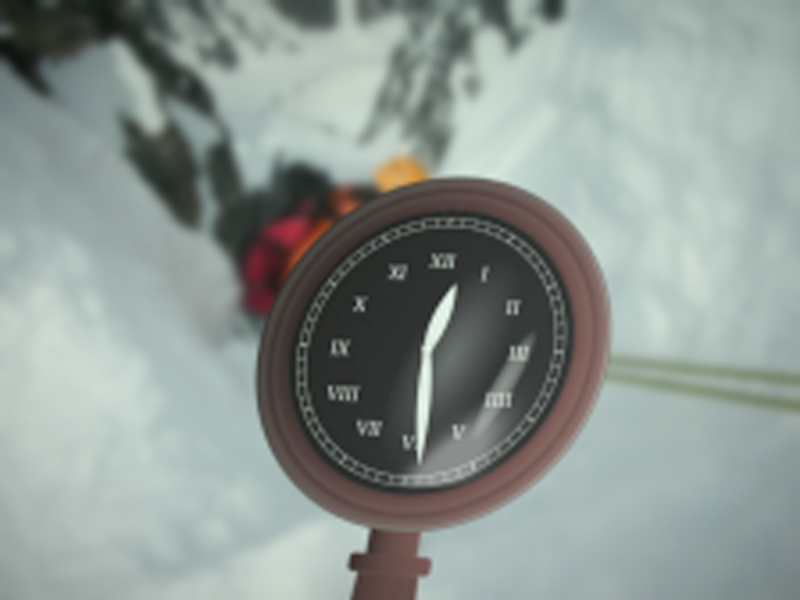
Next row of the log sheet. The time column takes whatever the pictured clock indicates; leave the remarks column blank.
12:29
